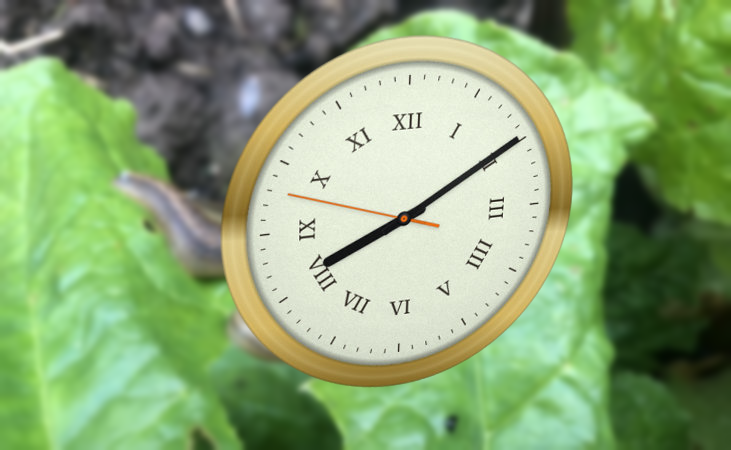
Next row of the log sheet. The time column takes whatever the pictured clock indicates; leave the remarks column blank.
8:09:48
